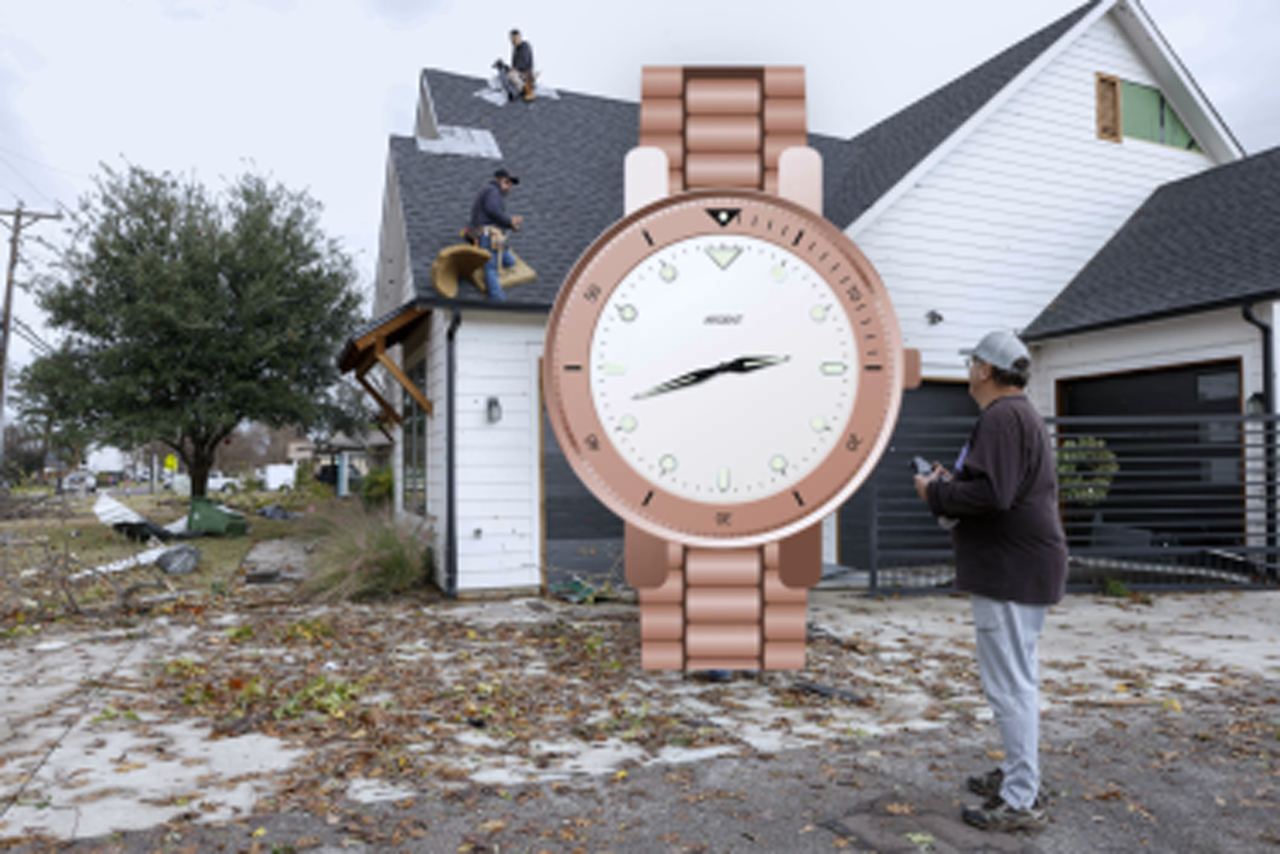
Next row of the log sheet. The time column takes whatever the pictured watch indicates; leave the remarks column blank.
2:42
